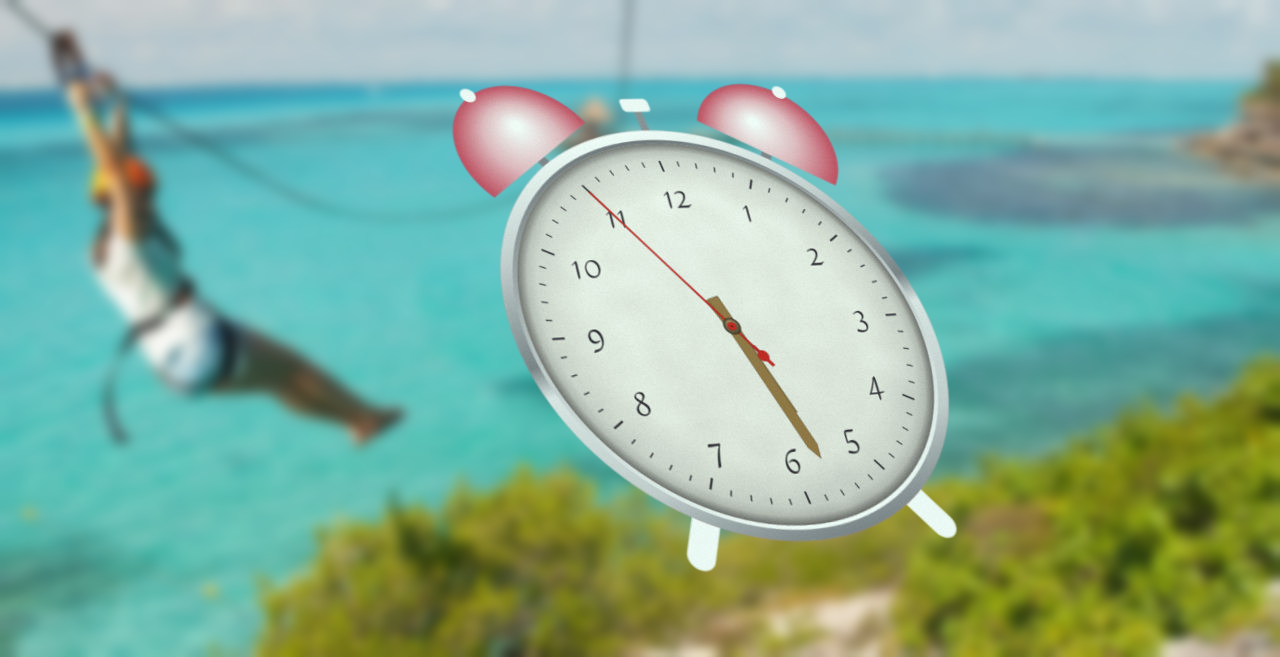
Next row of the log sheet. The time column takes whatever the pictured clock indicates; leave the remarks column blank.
5:27:55
